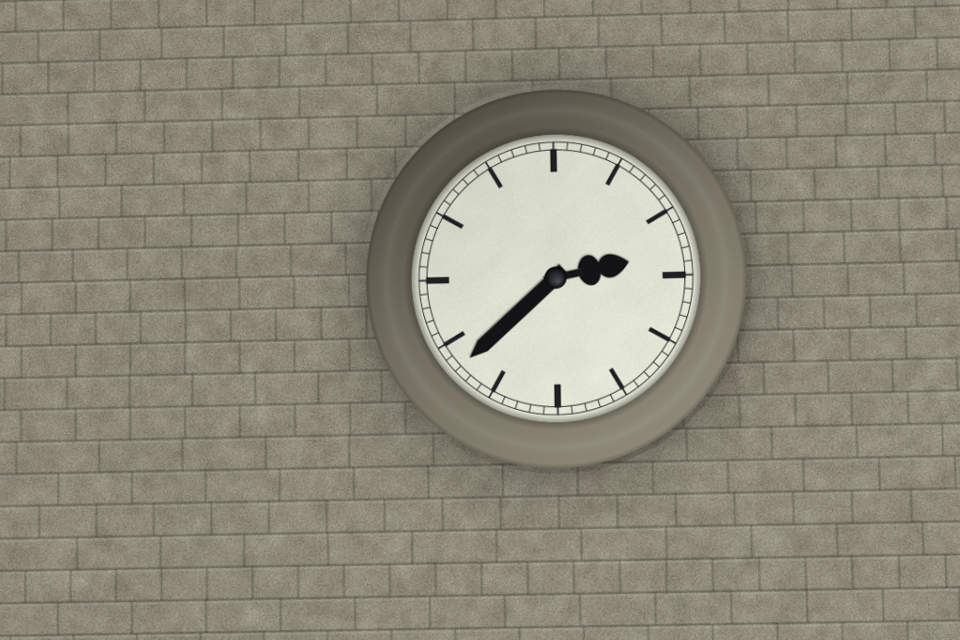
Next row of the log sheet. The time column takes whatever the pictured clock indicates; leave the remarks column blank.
2:38
